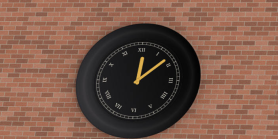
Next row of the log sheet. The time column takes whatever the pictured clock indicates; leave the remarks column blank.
12:08
